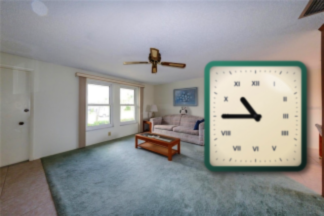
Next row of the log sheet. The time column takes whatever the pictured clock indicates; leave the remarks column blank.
10:45
